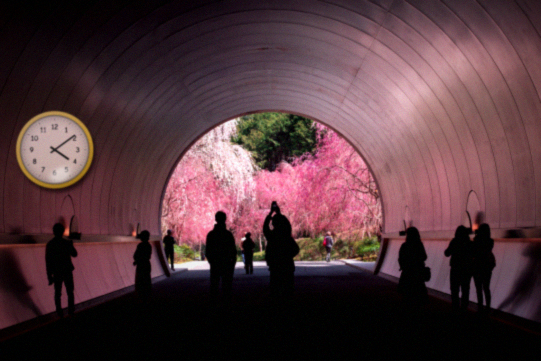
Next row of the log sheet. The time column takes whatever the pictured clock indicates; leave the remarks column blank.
4:09
